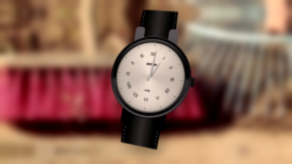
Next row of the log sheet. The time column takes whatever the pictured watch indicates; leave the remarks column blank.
1:01
